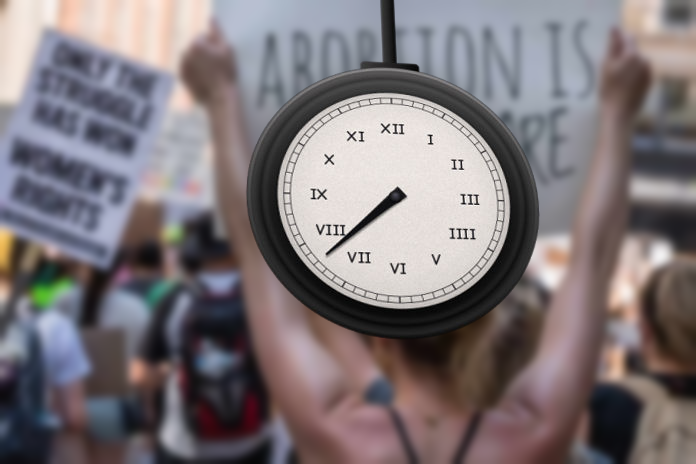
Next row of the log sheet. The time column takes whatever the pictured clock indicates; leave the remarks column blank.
7:38
